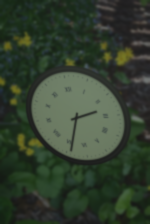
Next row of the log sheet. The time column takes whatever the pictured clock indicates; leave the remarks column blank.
2:34
